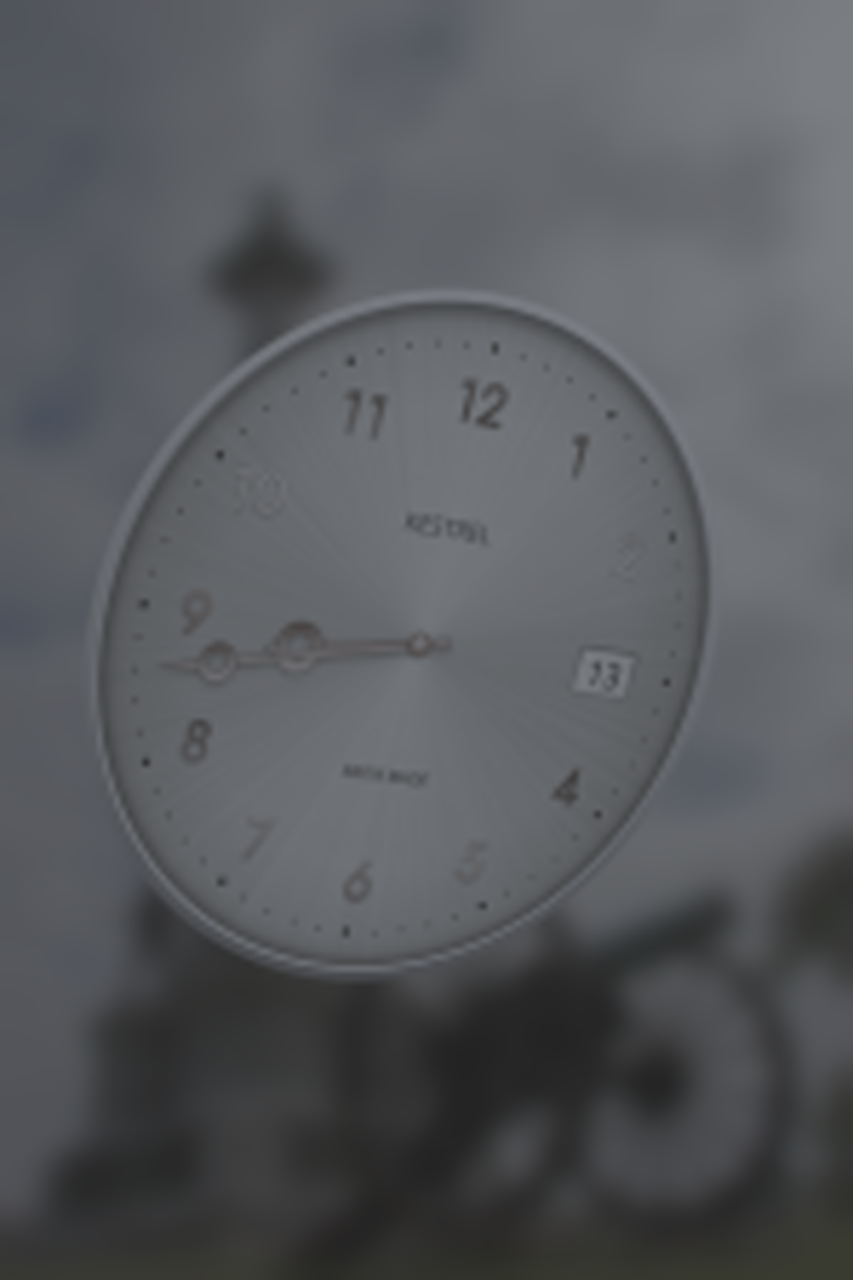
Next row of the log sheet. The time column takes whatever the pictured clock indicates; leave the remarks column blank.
8:43
